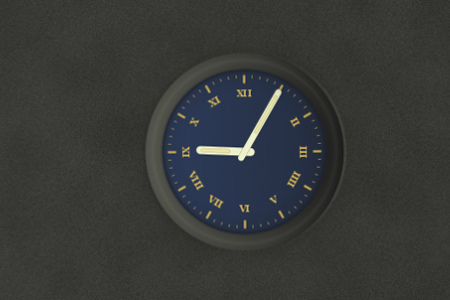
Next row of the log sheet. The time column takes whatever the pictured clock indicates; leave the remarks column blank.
9:05
